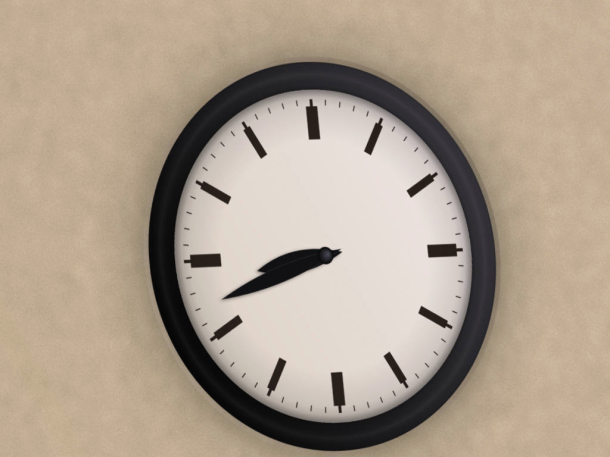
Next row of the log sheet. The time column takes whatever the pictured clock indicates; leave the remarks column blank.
8:42
